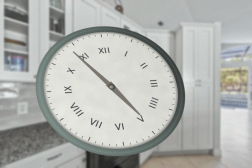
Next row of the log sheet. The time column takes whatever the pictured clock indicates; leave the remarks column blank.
4:54
